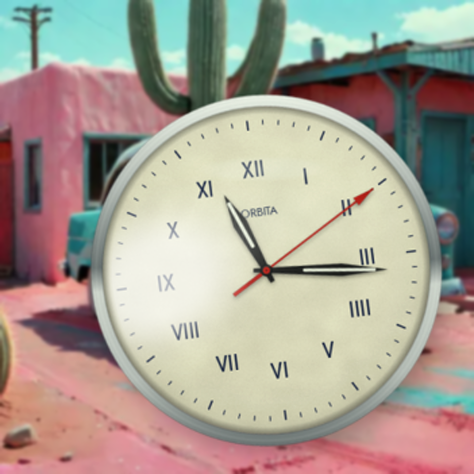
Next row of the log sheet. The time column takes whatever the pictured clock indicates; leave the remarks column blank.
11:16:10
